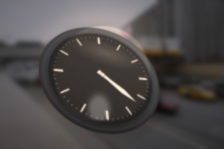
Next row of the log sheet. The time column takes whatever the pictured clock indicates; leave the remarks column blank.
4:22
